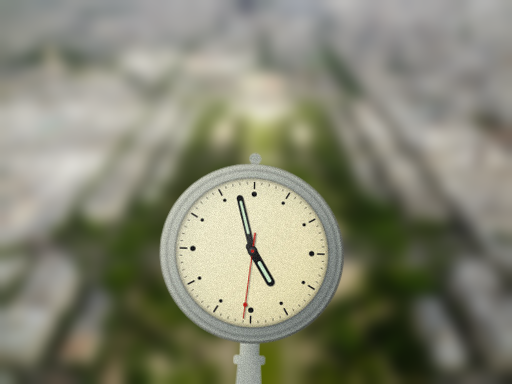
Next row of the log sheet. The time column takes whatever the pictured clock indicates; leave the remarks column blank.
4:57:31
